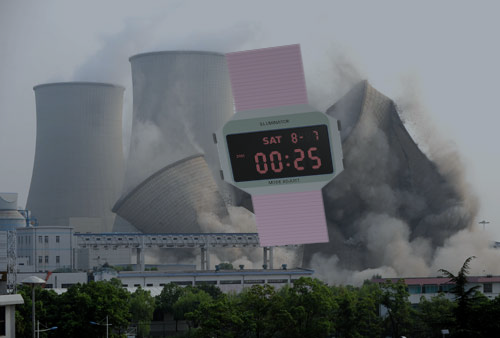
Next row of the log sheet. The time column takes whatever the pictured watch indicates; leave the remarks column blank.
0:25
